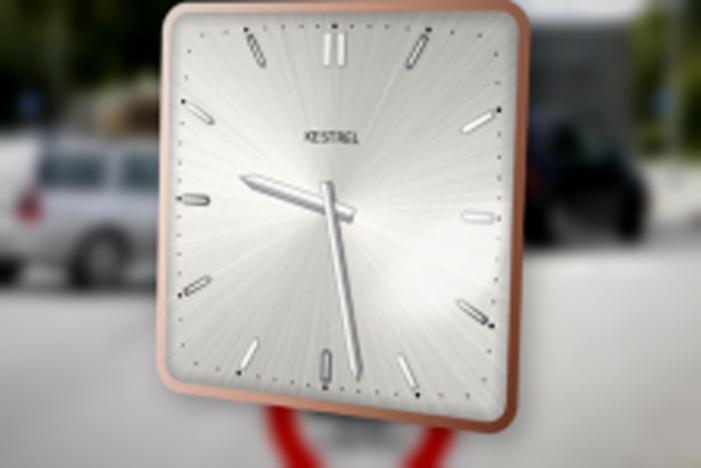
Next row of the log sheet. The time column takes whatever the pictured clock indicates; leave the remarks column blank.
9:28
